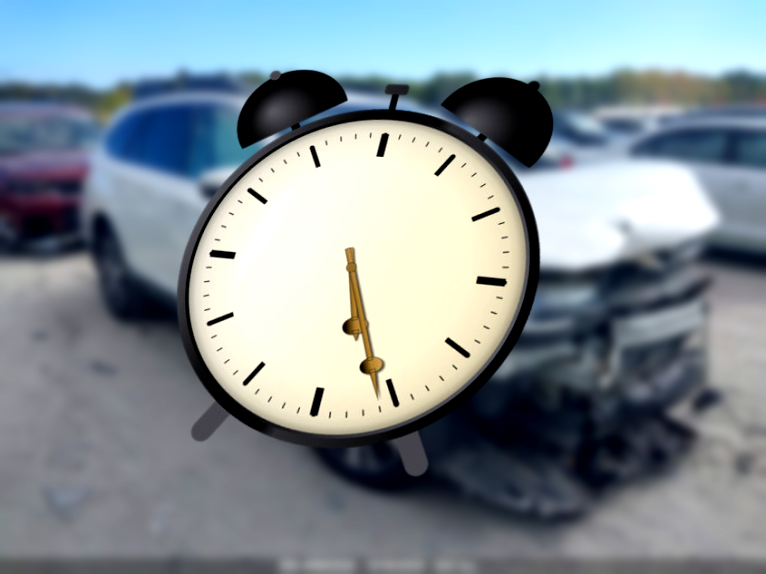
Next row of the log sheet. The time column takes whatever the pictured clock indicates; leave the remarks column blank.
5:26
